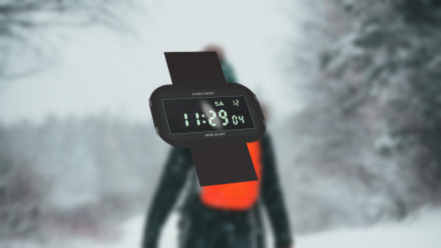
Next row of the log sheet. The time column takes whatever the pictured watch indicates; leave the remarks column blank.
11:29:04
